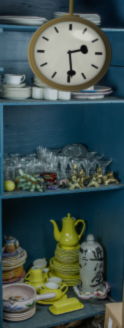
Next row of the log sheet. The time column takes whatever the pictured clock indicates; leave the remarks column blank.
2:29
